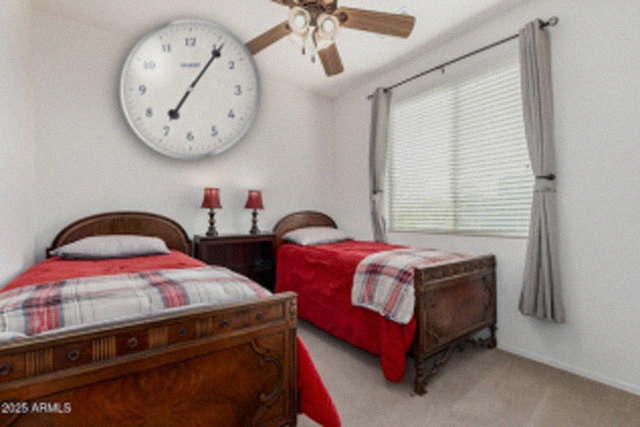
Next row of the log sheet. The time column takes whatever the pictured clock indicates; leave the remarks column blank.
7:06
